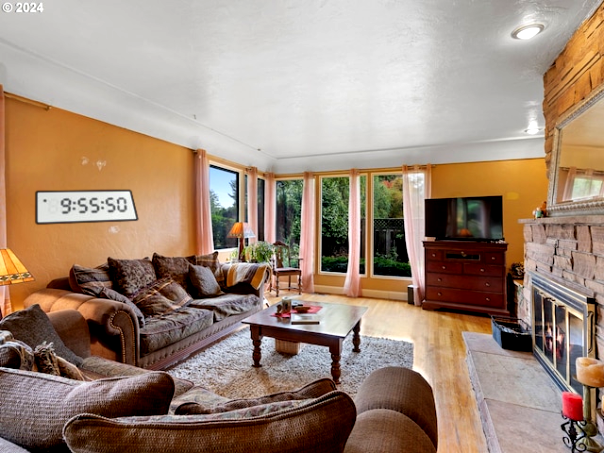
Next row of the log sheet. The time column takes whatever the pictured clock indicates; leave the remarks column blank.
9:55:50
